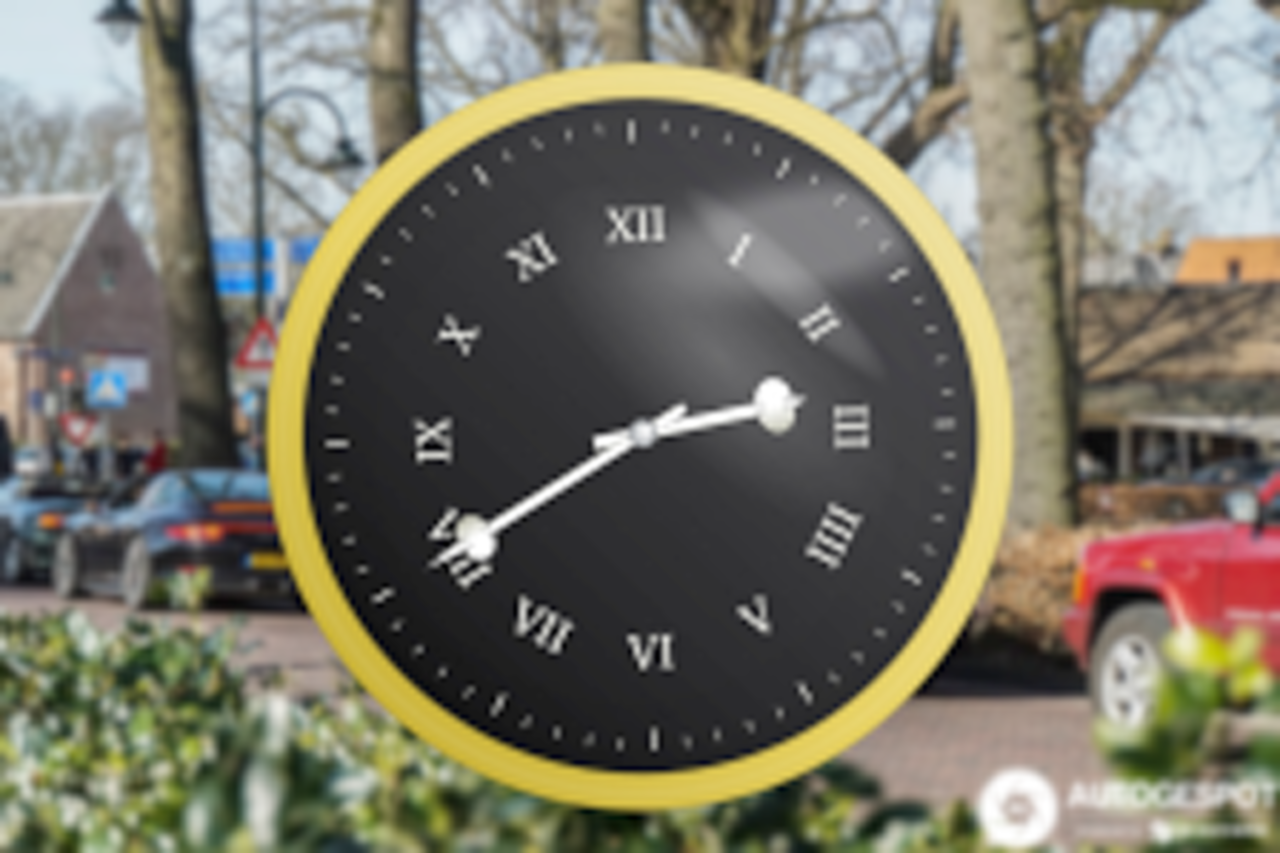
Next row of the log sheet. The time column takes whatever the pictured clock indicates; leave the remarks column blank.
2:40
